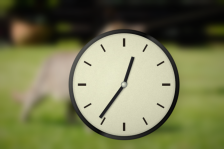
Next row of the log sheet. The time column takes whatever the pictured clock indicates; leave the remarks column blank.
12:36
